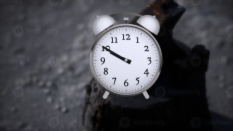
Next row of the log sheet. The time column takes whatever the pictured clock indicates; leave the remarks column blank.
9:50
